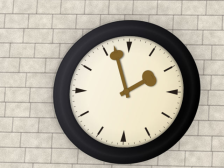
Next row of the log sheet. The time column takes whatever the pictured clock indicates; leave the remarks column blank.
1:57
